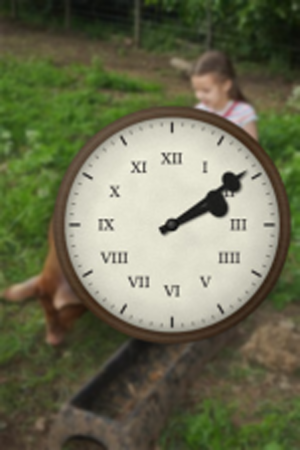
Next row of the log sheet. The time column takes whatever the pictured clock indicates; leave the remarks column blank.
2:09
